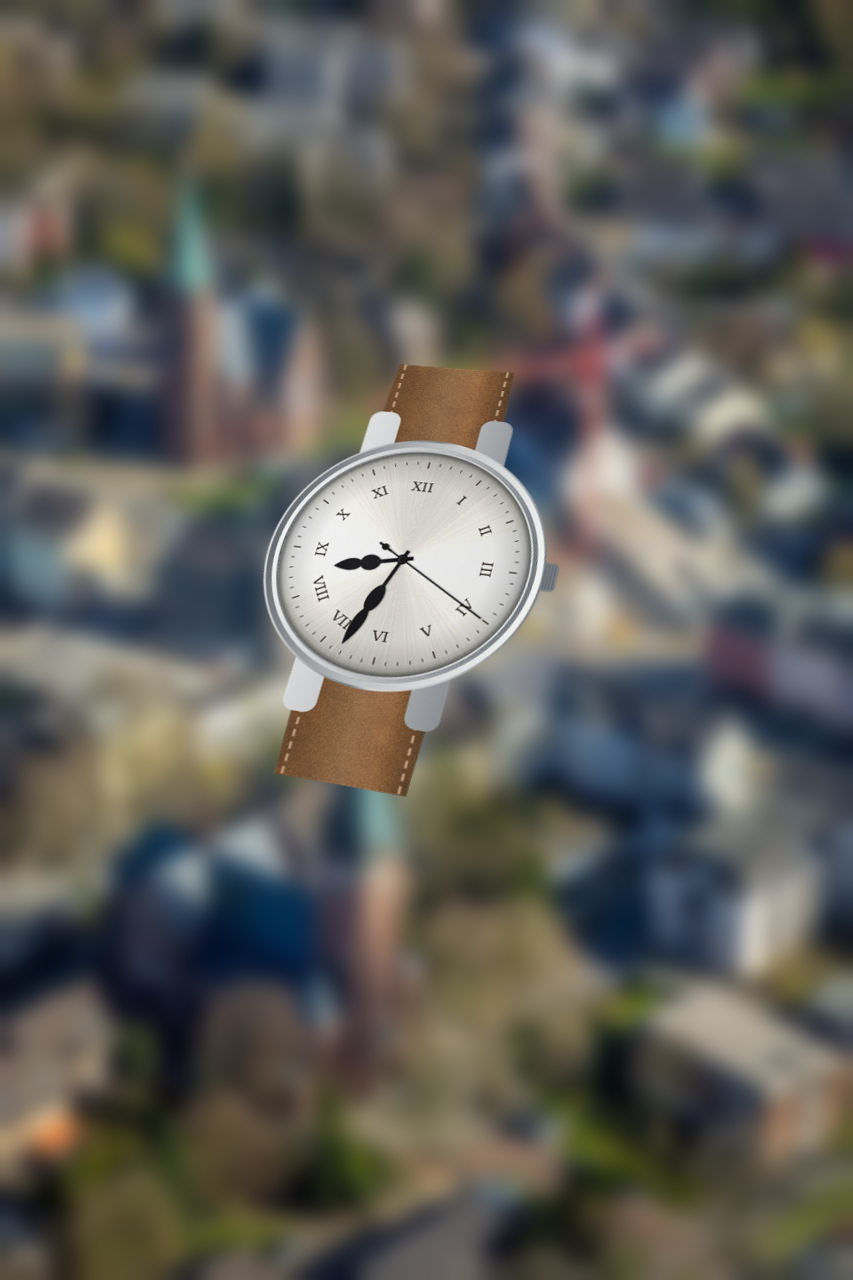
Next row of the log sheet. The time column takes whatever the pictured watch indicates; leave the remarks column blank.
8:33:20
